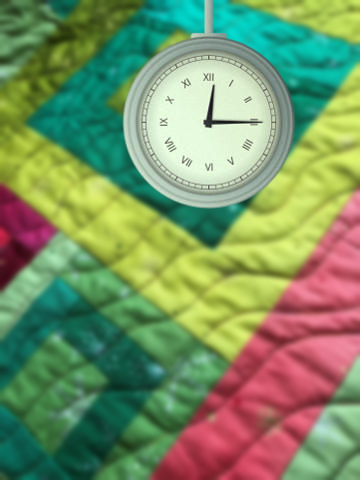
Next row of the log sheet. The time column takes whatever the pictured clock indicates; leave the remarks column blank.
12:15
